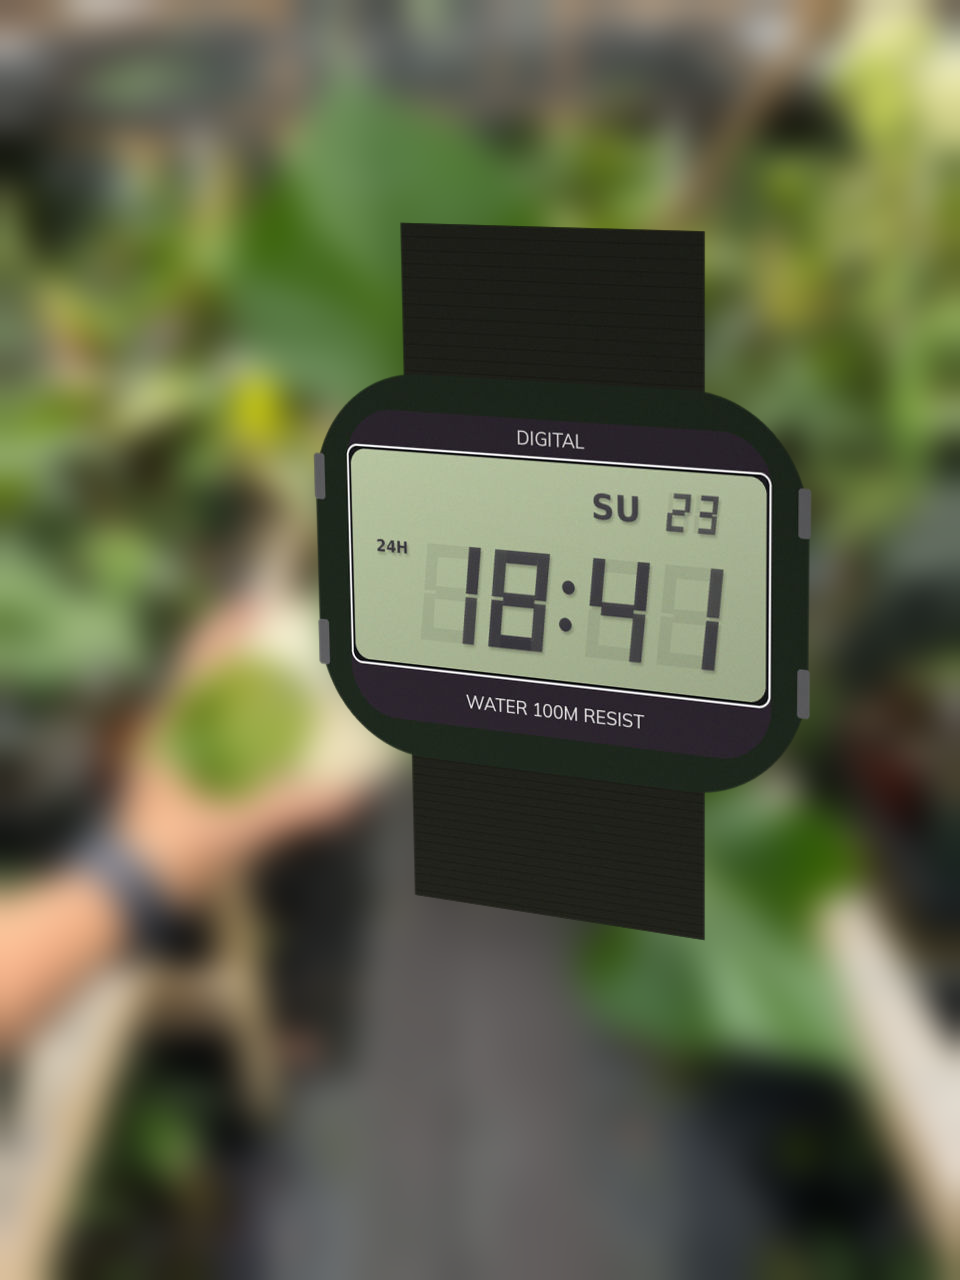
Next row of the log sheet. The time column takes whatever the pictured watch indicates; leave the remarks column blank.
18:41
